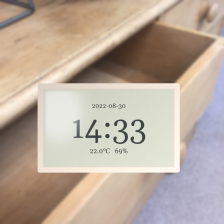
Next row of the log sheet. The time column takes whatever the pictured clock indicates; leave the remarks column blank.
14:33
